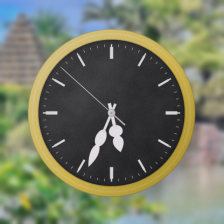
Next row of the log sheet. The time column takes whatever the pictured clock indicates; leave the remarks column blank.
5:33:52
